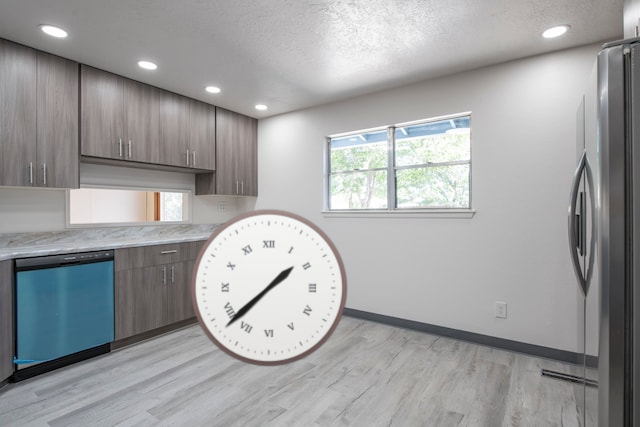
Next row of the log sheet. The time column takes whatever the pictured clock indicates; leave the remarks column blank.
1:38
